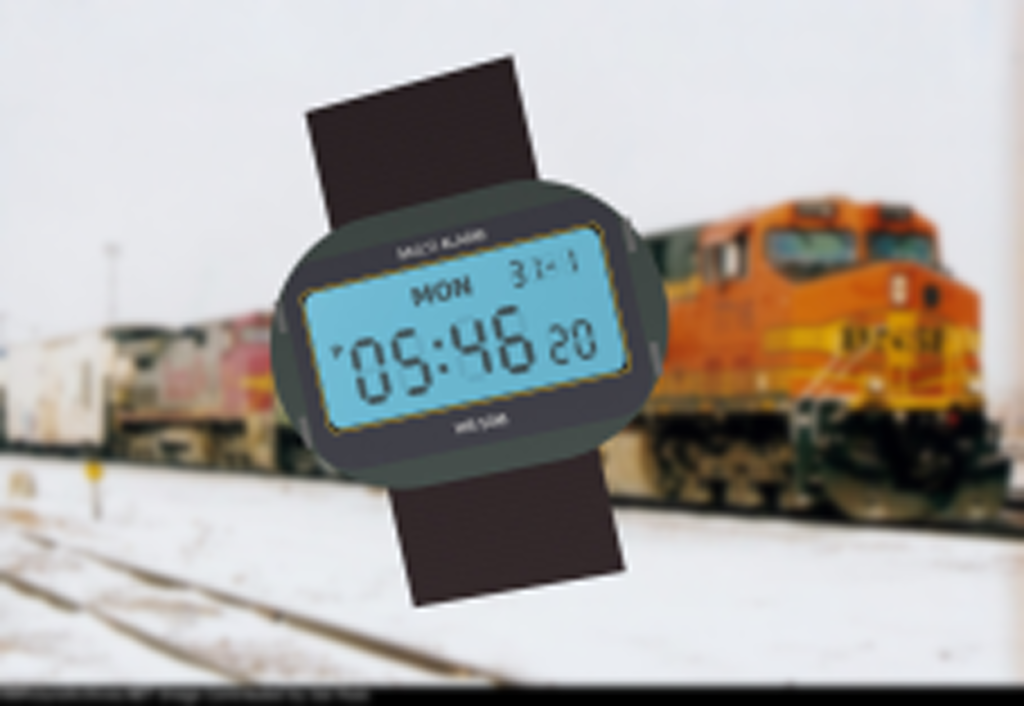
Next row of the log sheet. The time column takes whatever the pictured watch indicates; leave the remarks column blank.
5:46:20
